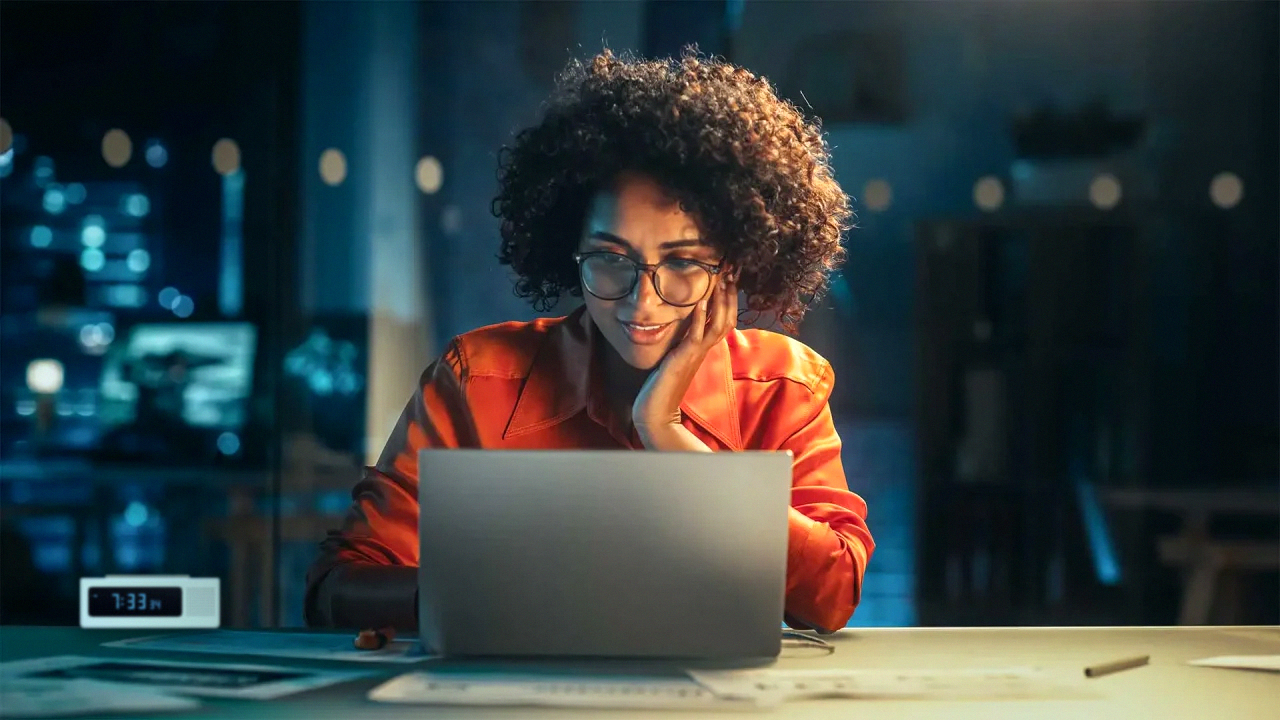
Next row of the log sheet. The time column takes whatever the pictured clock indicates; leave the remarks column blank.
7:33
